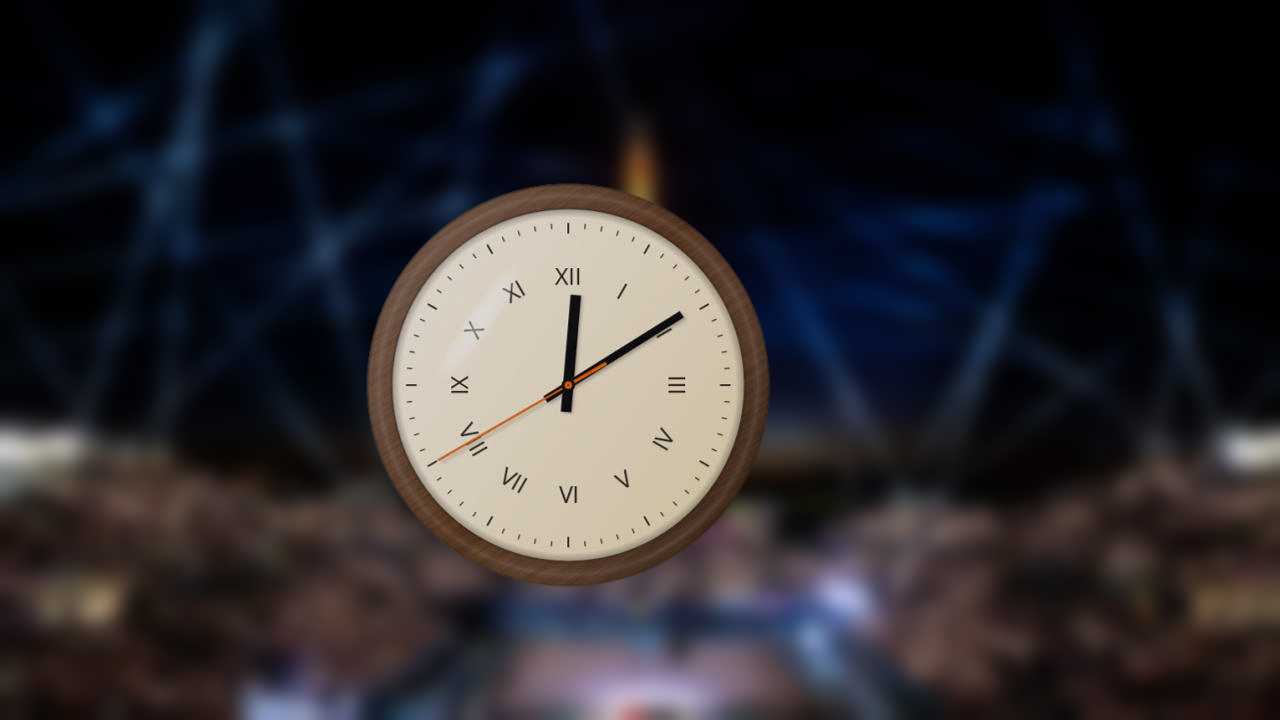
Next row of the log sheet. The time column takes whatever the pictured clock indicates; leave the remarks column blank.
12:09:40
